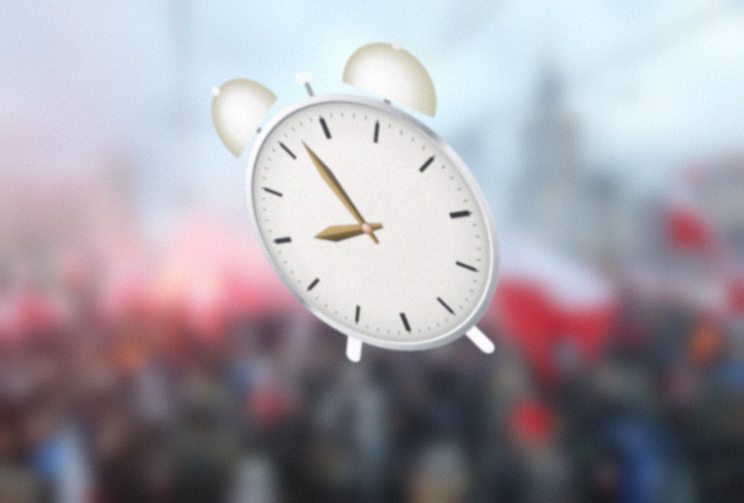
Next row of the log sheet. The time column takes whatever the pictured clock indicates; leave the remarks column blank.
8:57
